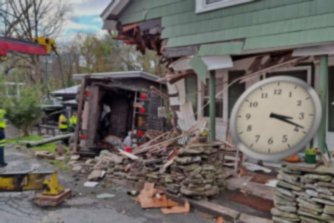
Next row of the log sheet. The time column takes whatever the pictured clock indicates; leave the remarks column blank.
3:19
